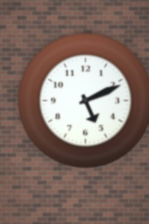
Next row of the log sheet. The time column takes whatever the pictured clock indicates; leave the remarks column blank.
5:11
